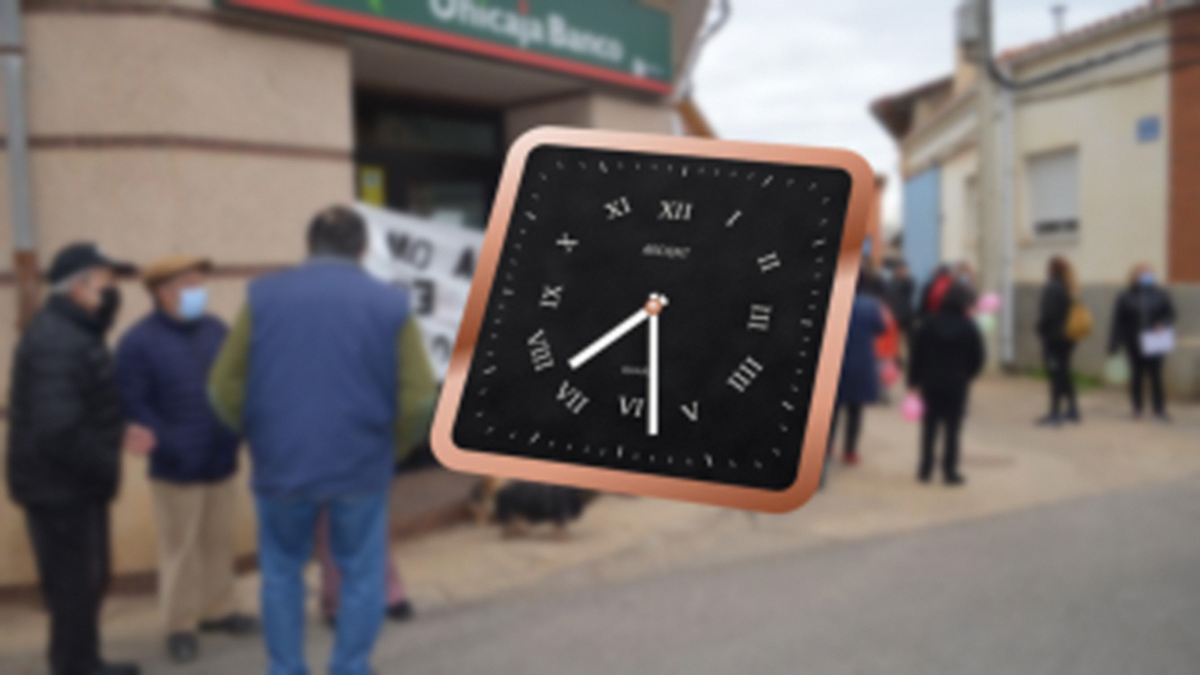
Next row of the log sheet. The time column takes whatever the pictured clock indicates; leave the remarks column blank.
7:28
